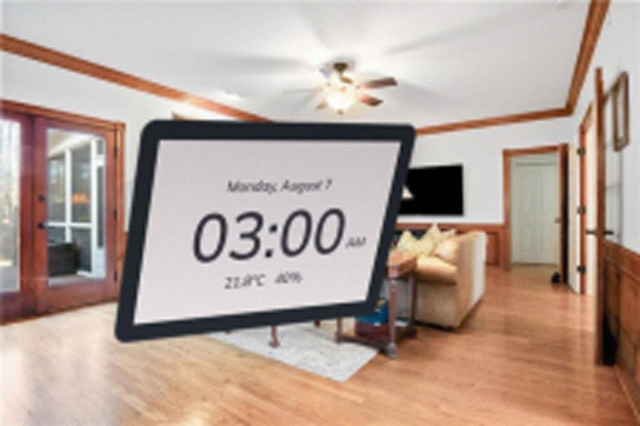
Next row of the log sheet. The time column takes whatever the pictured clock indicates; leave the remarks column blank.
3:00
